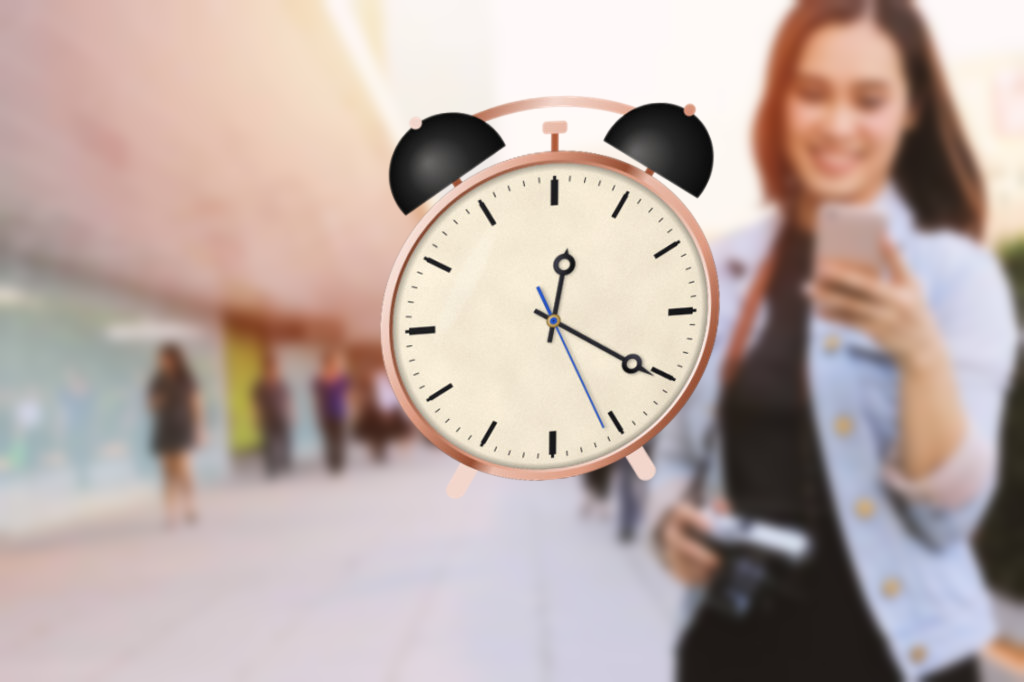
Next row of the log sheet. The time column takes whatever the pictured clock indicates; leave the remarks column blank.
12:20:26
